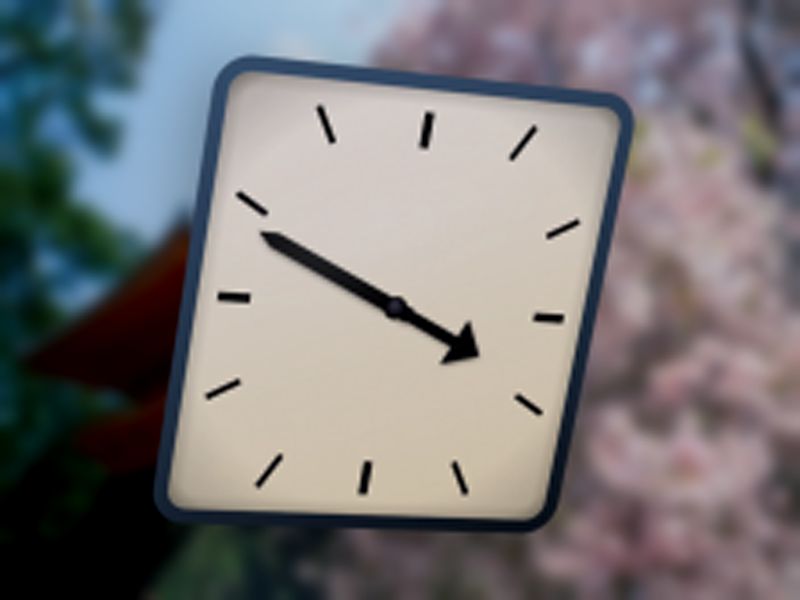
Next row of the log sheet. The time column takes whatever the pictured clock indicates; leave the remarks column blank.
3:49
